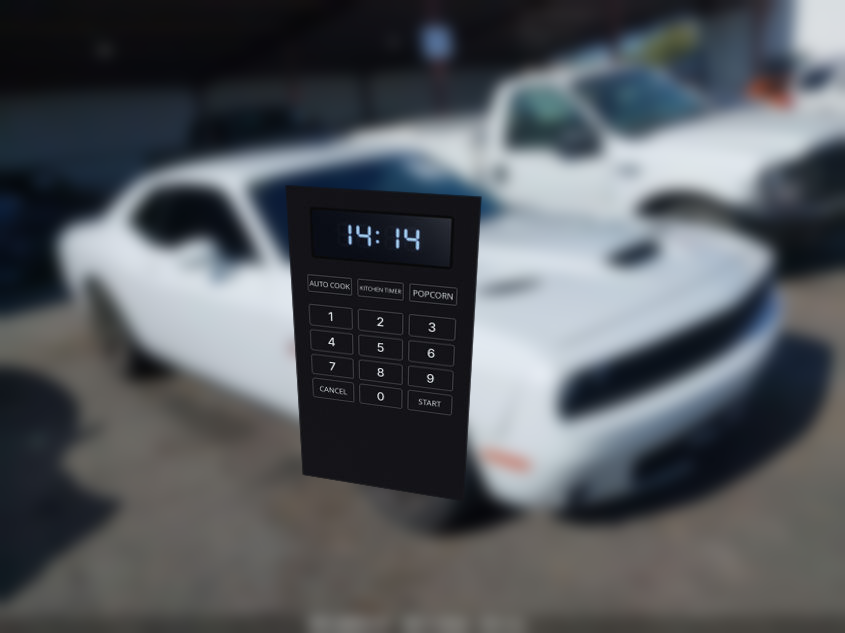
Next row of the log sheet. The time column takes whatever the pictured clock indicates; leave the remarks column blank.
14:14
